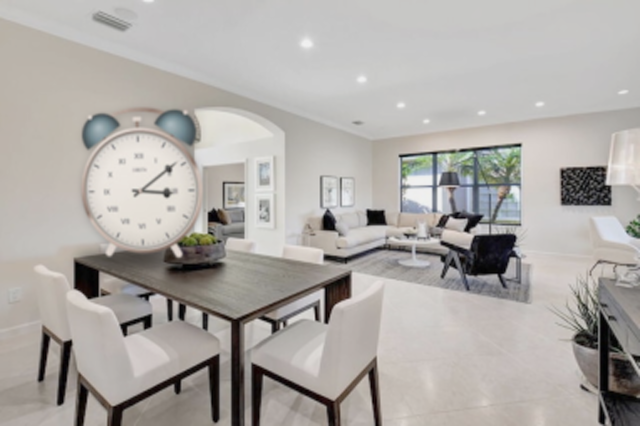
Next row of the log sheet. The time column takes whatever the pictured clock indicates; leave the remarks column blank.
3:09
